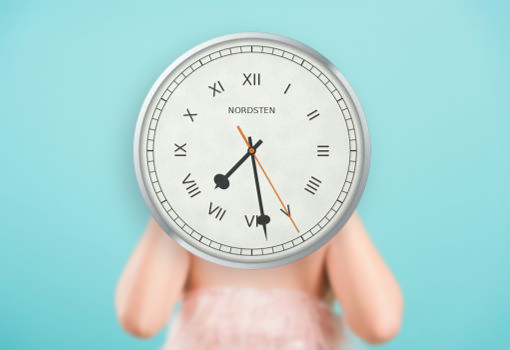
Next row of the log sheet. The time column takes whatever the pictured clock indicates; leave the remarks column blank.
7:28:25
